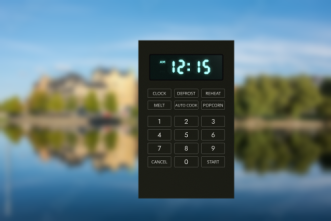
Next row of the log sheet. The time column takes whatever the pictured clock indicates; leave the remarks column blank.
12:15
